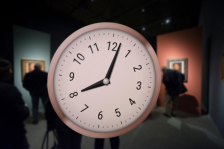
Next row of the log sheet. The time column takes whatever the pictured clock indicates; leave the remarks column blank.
8:02
